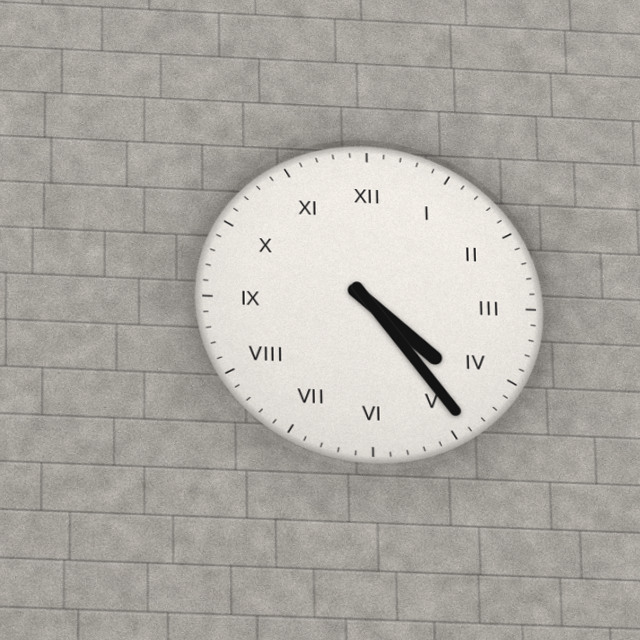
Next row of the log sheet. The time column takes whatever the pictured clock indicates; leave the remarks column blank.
4:24
